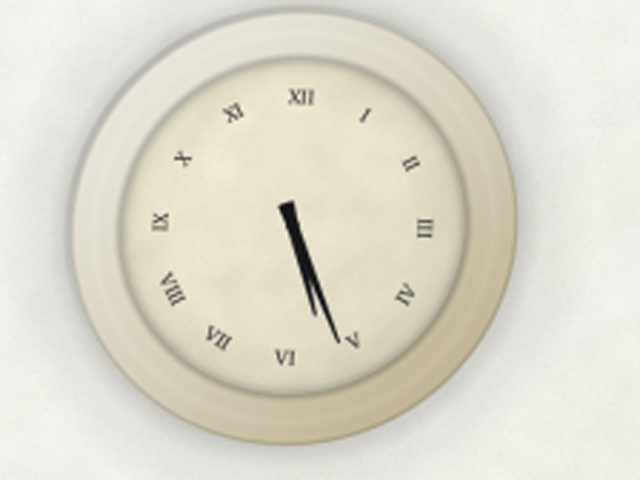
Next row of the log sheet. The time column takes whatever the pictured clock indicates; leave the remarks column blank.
5:26
